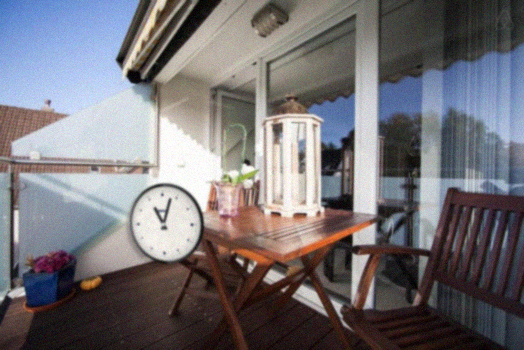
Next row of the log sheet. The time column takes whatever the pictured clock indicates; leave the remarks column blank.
11:03
